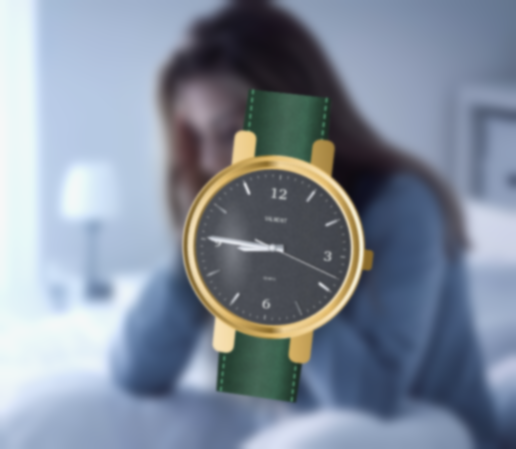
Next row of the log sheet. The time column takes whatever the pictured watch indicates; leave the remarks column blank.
8:45:18
